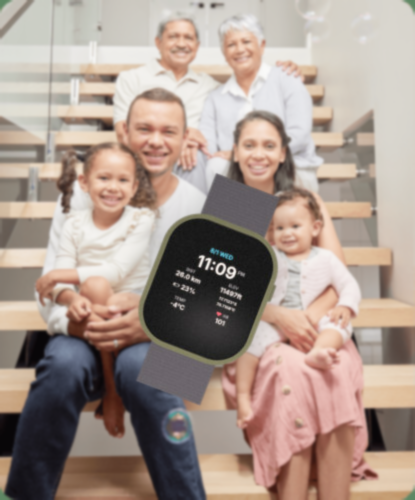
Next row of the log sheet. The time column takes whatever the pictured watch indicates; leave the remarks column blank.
11:09
